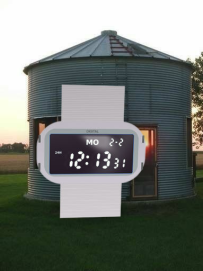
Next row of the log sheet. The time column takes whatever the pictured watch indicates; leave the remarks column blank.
12:13:31
